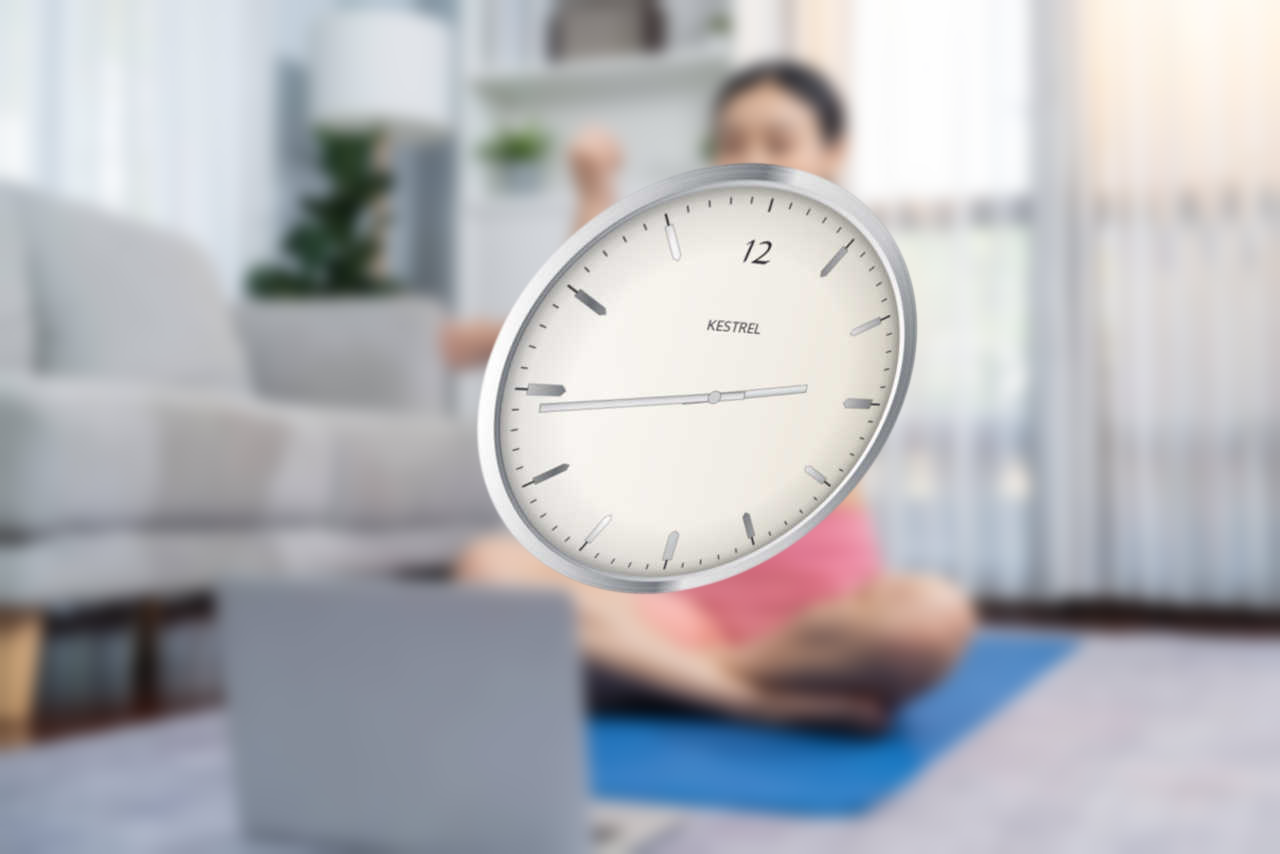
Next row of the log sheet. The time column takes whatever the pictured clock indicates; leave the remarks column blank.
2:44
